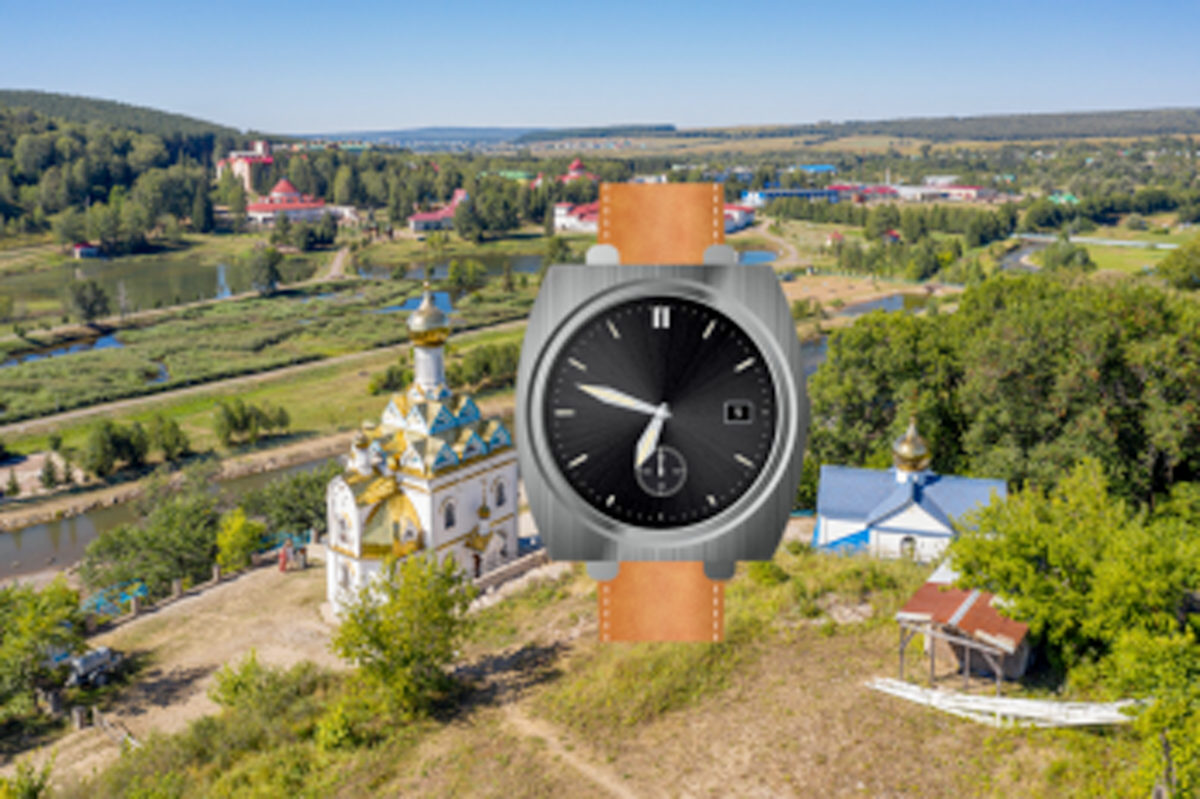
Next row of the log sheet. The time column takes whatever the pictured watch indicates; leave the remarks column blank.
6:48
